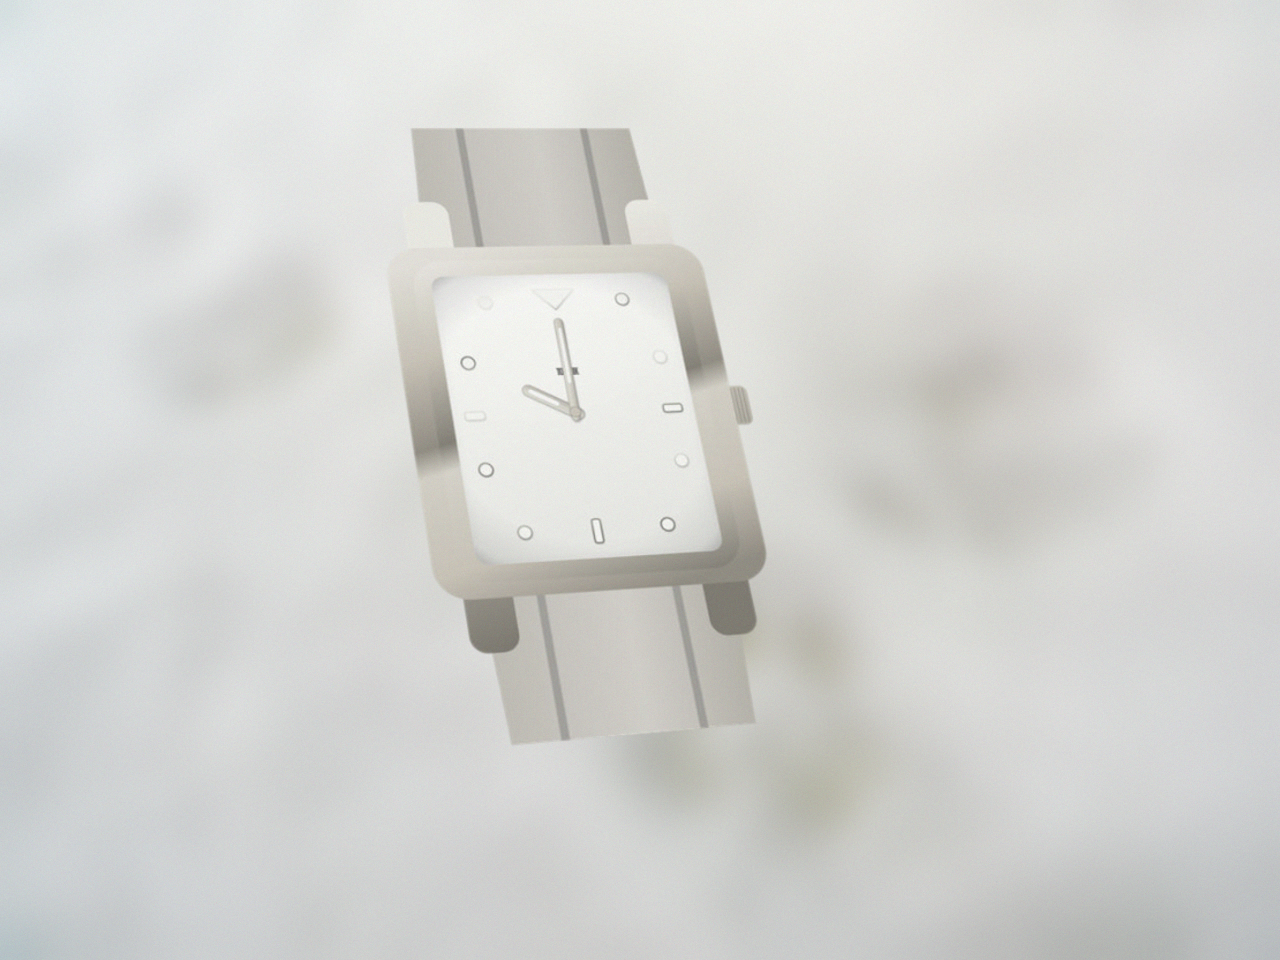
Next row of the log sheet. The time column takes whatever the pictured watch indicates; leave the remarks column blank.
10:00
